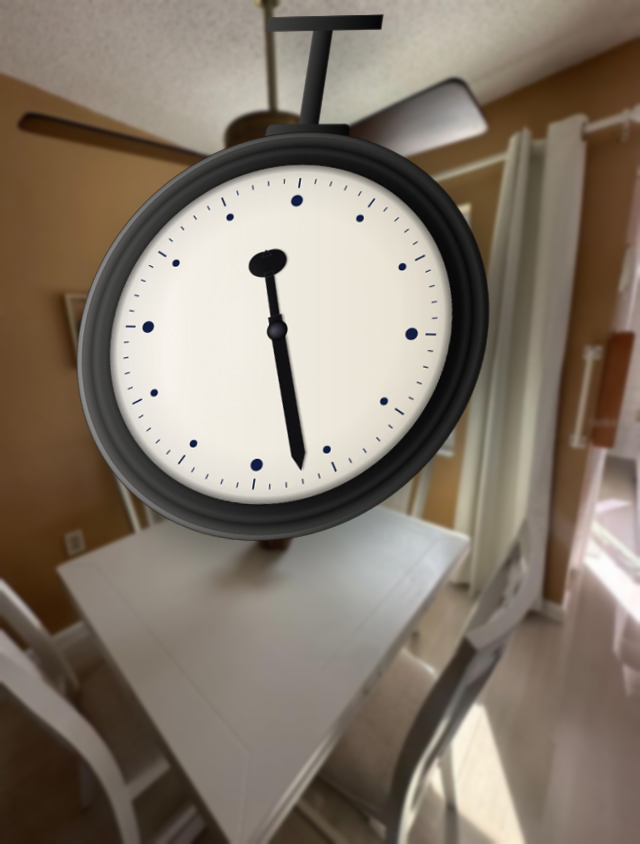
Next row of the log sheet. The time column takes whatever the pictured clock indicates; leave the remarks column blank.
11:27
